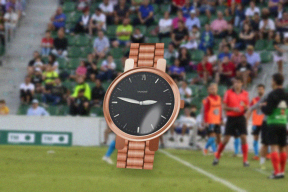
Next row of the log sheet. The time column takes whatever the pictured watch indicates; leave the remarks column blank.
2:47
